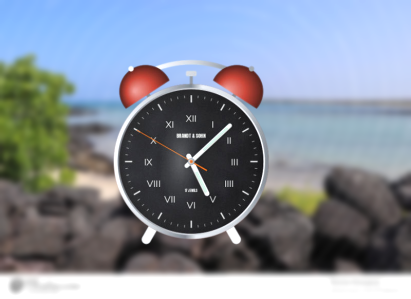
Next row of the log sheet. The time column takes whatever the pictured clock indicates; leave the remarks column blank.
5:07:50
